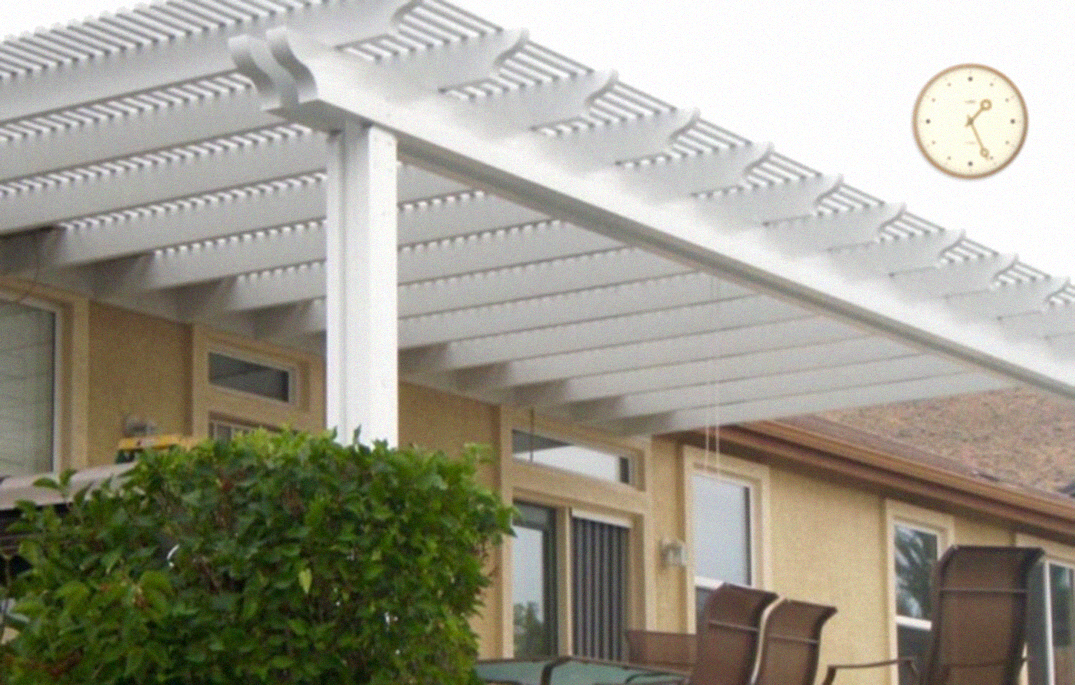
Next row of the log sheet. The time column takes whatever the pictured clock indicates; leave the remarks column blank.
1:26
